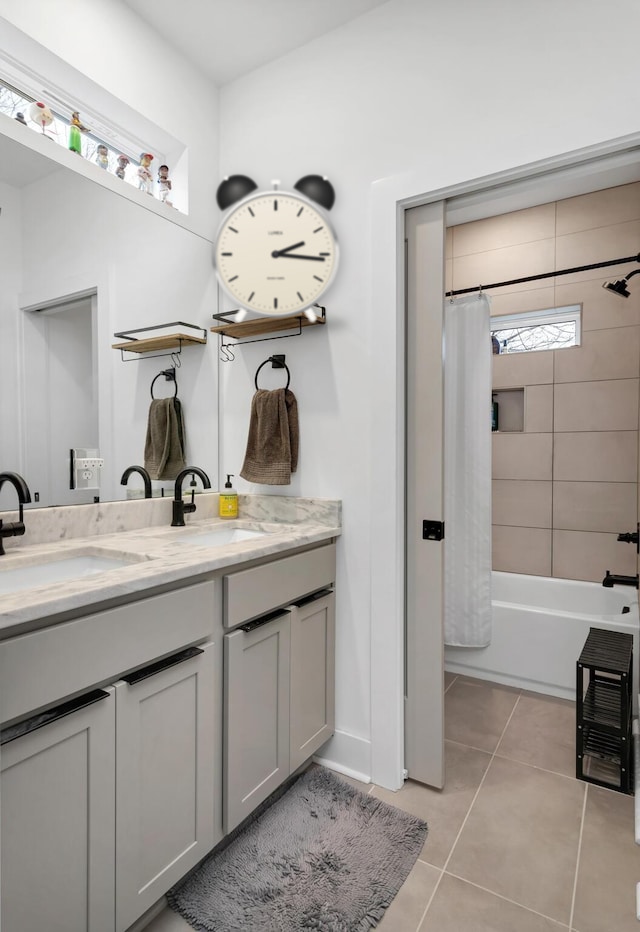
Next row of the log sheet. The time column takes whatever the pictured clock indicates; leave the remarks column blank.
2:16
